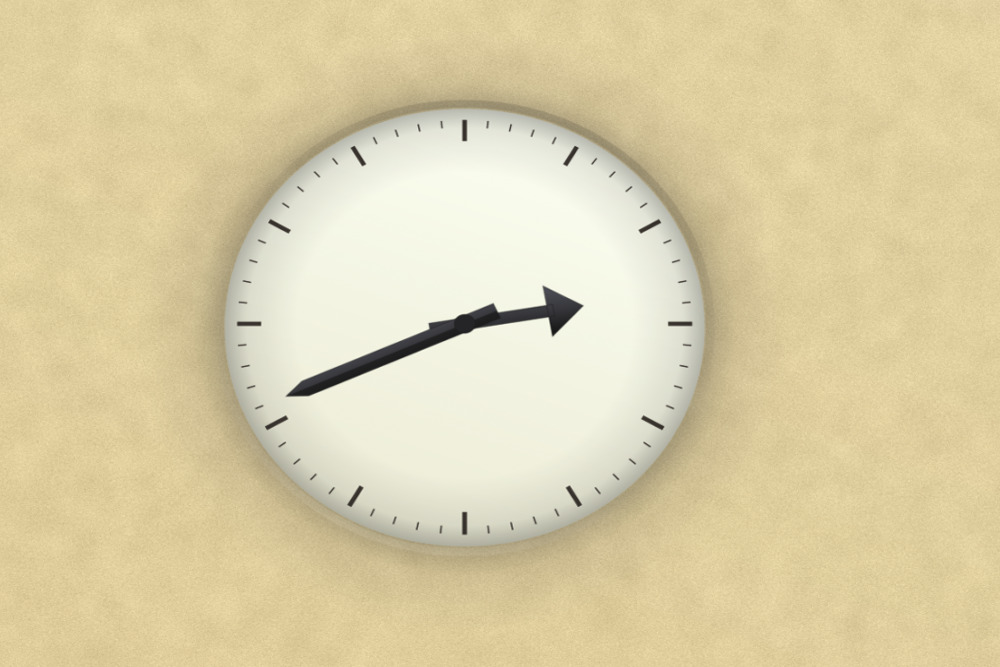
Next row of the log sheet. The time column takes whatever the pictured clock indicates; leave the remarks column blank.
2:41
